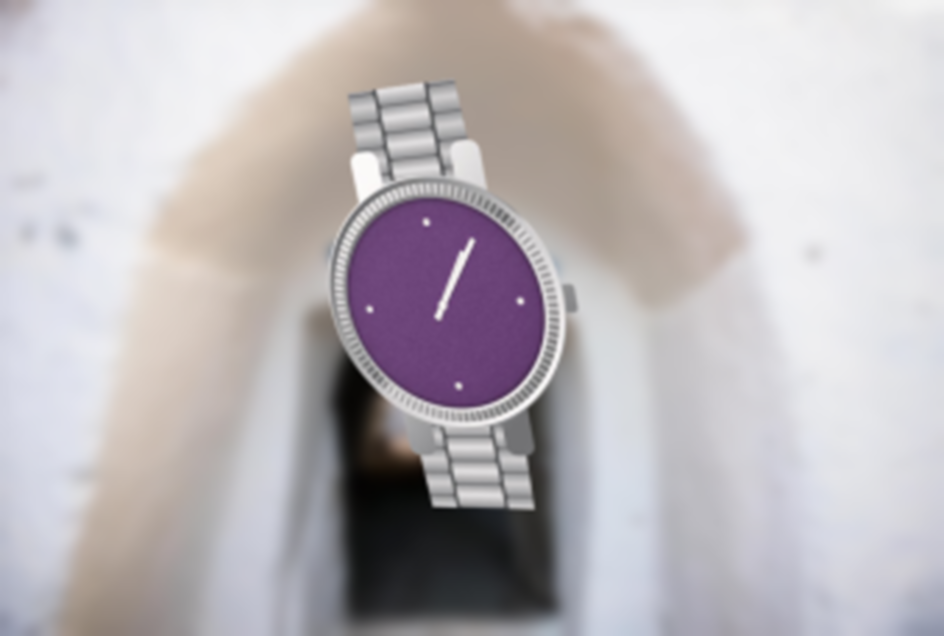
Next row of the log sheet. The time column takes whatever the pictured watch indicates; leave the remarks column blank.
1:06
